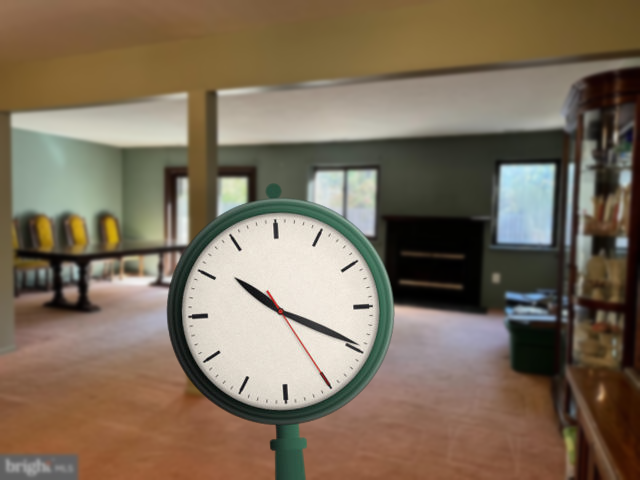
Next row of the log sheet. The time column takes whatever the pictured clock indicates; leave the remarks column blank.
10:19:25
